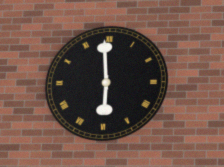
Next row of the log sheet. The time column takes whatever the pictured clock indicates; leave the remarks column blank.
5:59
